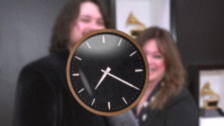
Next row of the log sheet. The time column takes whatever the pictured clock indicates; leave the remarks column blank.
7:20
